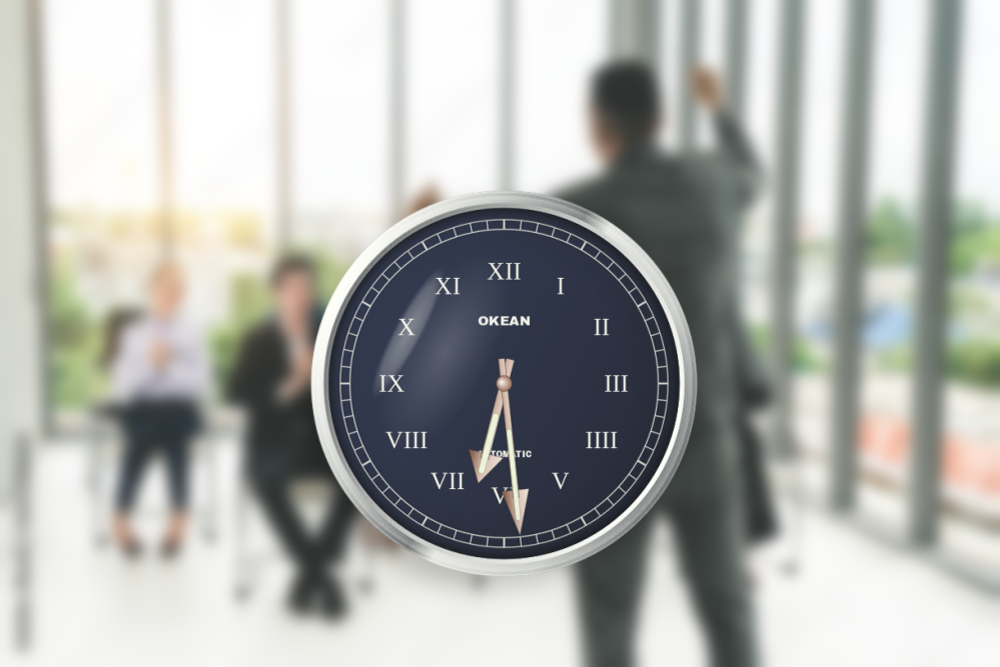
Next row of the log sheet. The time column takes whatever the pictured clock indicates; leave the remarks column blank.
6:29
